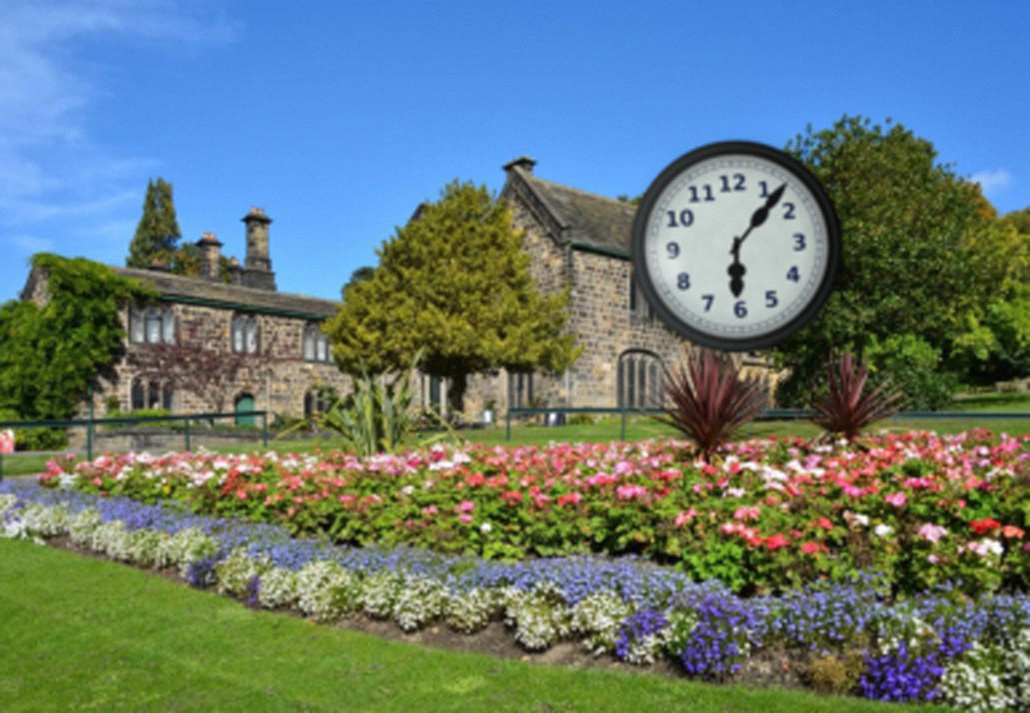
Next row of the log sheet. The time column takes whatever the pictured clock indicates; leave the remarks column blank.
6:07
